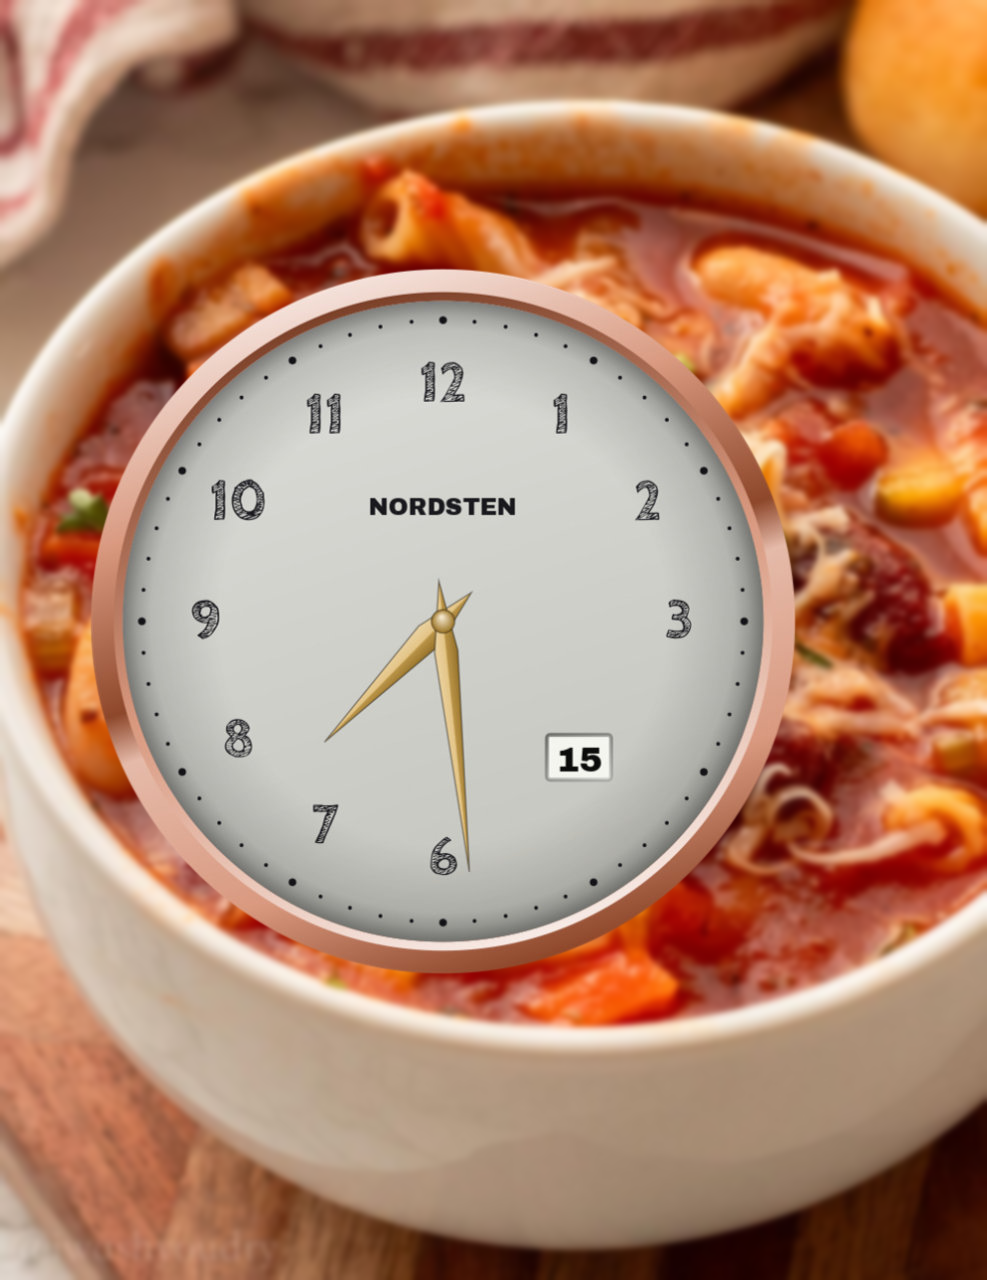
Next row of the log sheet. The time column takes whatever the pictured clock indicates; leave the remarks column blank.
7:29
